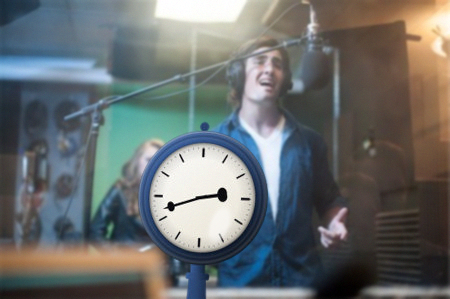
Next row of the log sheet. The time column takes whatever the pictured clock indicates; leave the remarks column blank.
2:42
